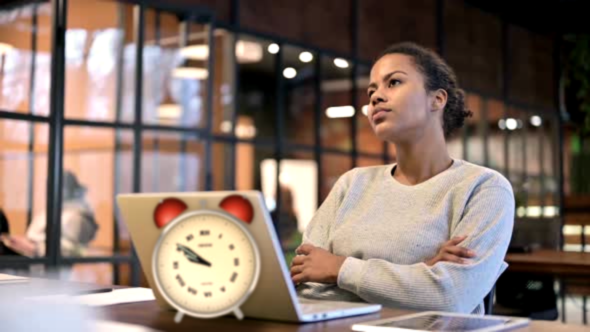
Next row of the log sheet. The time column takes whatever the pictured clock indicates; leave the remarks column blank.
9:51
